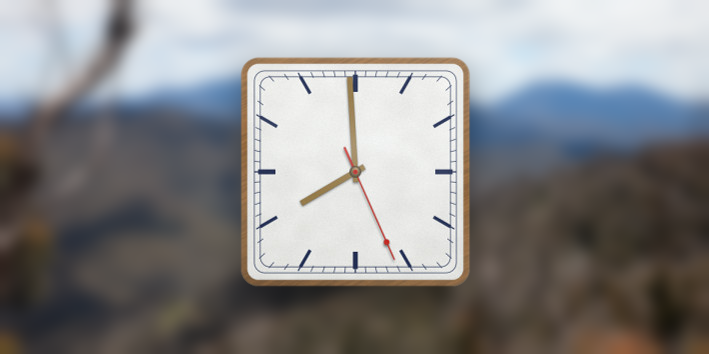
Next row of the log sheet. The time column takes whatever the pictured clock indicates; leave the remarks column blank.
7:59:26
